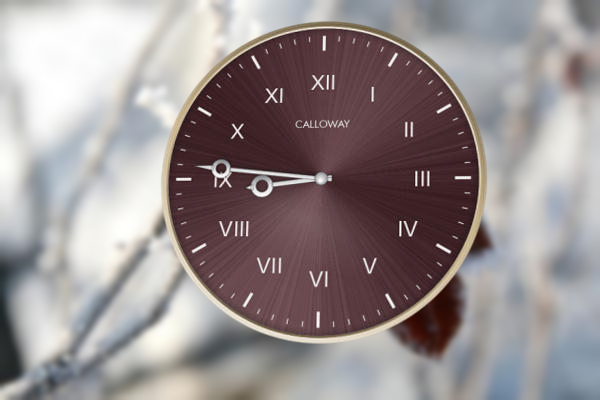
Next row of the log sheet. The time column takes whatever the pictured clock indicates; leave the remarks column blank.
8:46
